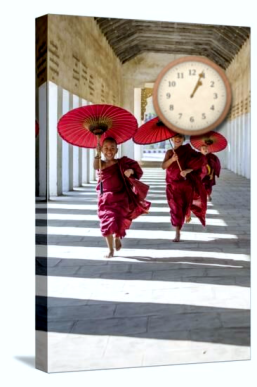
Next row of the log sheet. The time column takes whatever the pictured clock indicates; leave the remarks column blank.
1:04
